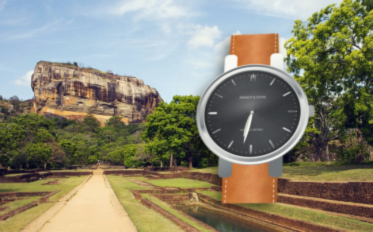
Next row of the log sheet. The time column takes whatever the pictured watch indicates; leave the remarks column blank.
6:32
